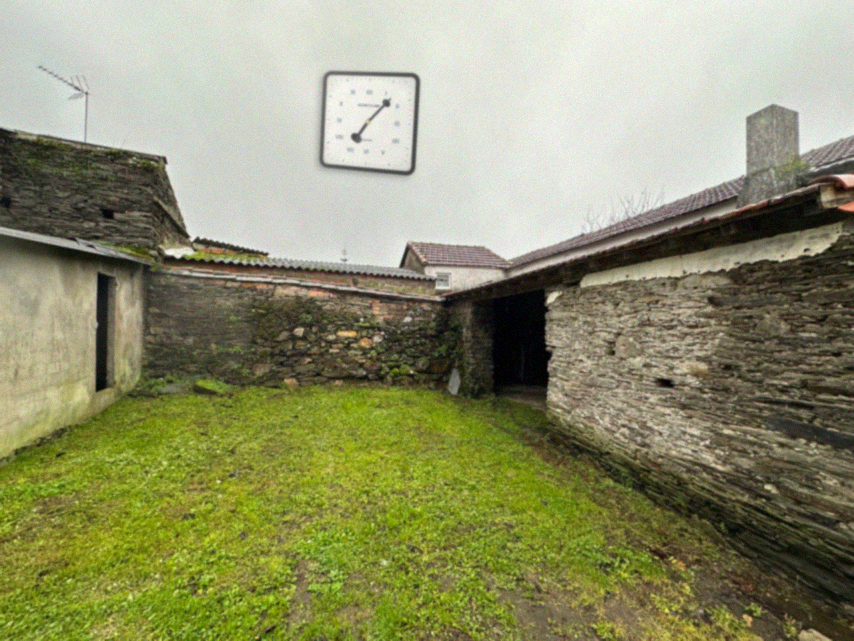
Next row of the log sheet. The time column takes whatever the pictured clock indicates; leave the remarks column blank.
7:07
